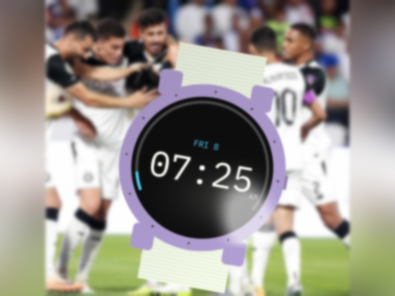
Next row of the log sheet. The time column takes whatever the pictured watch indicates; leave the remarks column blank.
7:25
